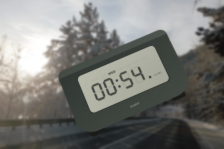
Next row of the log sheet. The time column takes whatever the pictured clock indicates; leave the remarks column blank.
0:54
